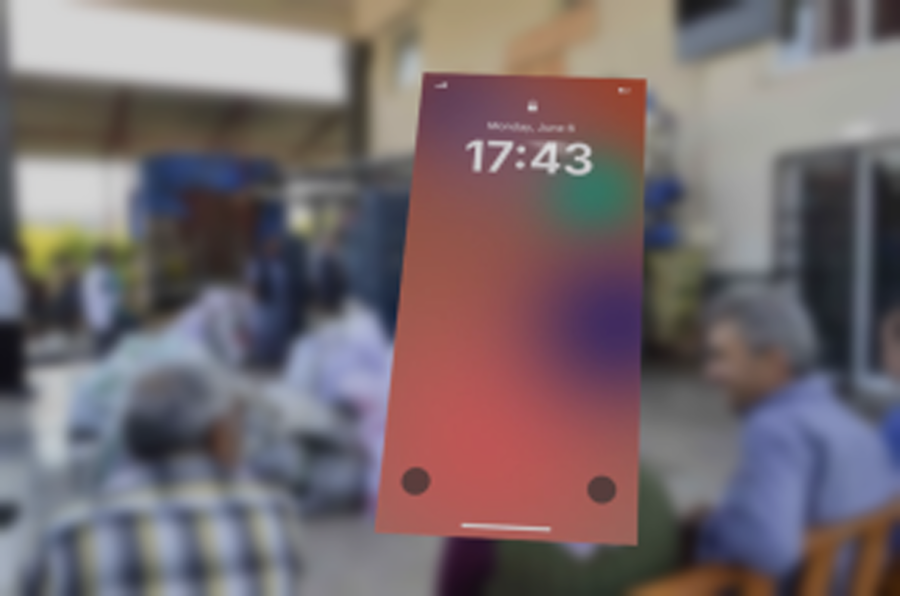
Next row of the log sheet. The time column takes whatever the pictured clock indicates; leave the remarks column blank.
17:43
